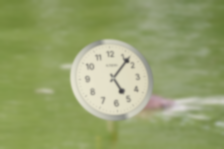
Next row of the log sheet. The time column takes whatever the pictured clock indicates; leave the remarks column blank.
5:07
